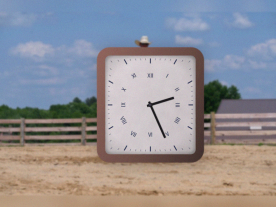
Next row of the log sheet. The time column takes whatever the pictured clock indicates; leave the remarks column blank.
2:26
